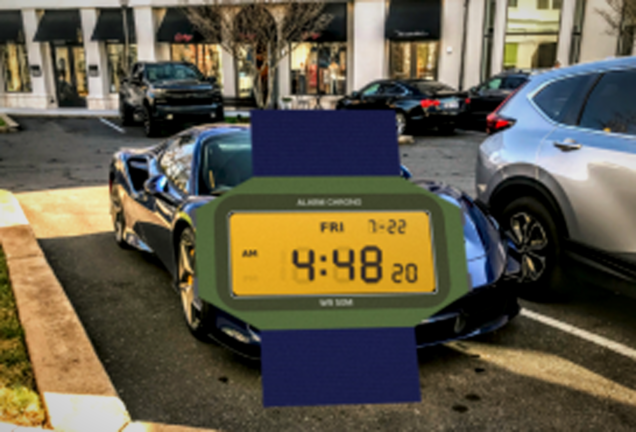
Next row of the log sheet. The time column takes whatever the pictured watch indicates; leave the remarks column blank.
4:48:20
